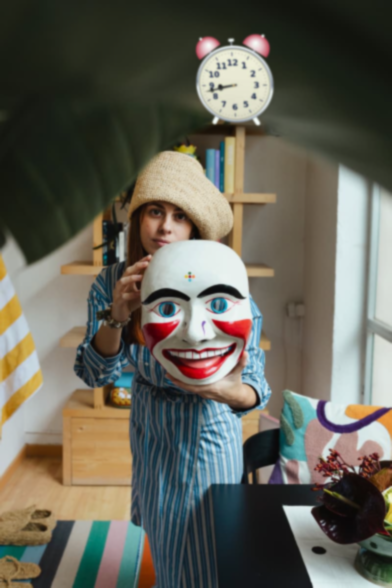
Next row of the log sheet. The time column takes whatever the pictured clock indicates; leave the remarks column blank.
8:43
